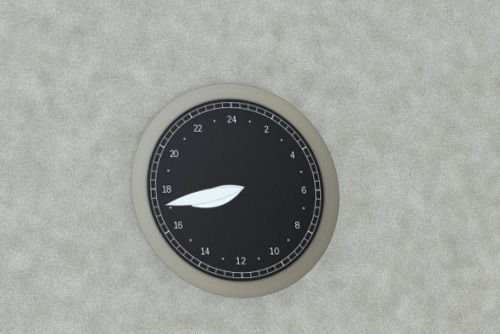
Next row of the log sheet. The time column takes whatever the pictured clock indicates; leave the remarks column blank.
16:43
